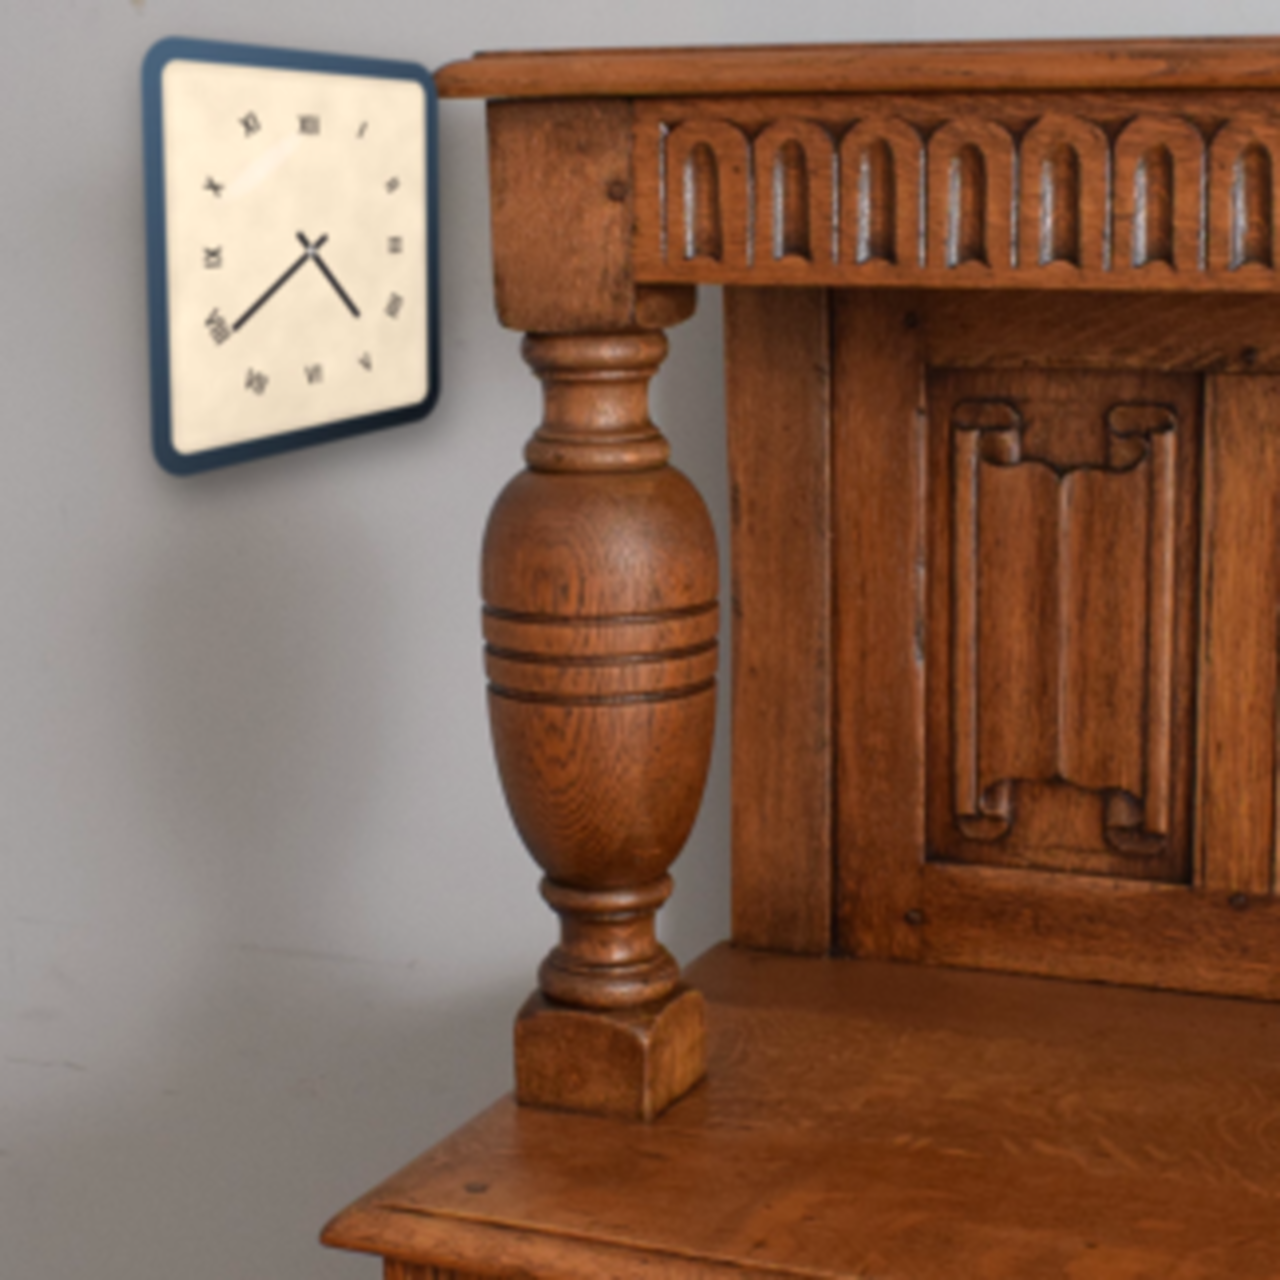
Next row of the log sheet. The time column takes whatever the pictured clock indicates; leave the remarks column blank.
4:39
